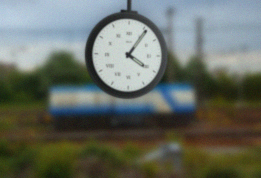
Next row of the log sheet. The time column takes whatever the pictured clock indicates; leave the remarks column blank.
4:06
